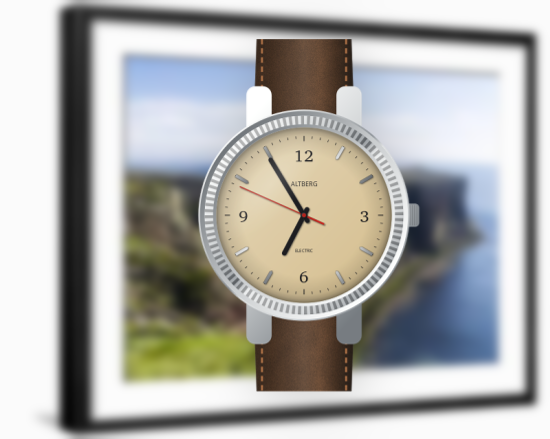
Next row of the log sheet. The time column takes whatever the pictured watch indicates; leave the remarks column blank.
6:54:49
